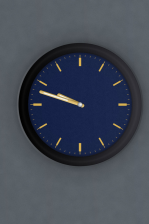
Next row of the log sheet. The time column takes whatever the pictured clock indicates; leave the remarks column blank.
9:48
